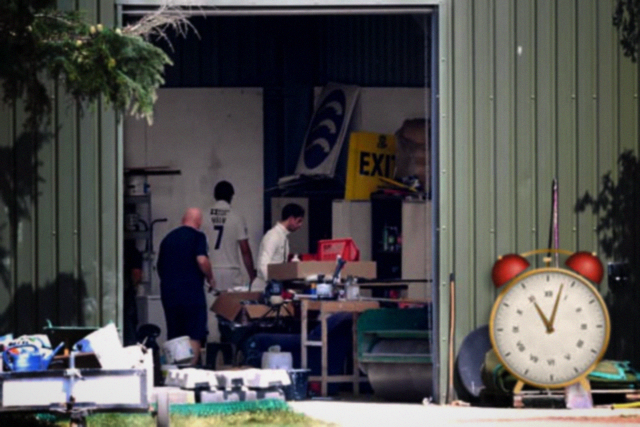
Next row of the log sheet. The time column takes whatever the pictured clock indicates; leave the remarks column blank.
11:03
